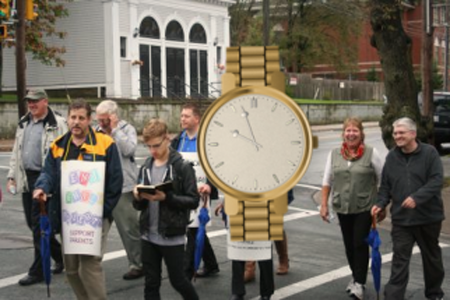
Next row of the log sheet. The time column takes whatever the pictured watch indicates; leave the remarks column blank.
9:57
